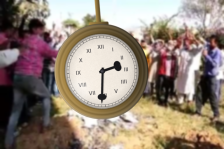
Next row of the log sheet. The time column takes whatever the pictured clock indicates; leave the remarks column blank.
2:31
